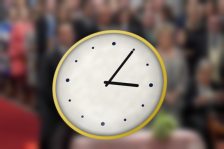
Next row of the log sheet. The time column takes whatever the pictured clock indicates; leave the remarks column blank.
3:05
